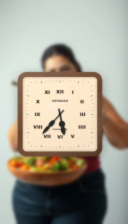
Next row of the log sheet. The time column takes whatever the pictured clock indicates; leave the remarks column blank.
5:37
